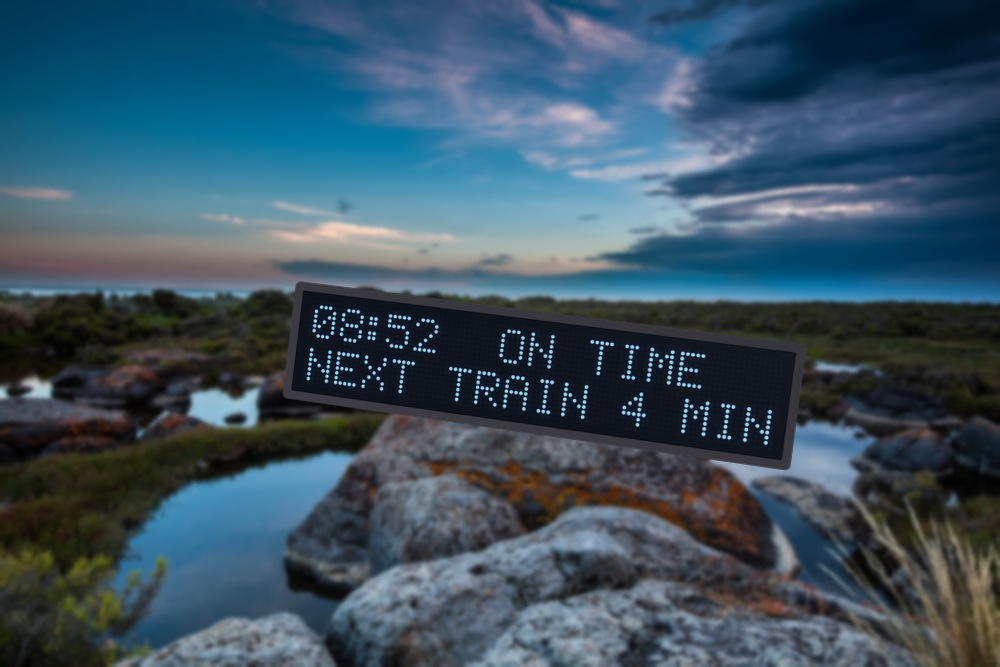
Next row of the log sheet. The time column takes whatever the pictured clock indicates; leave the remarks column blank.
8:52
